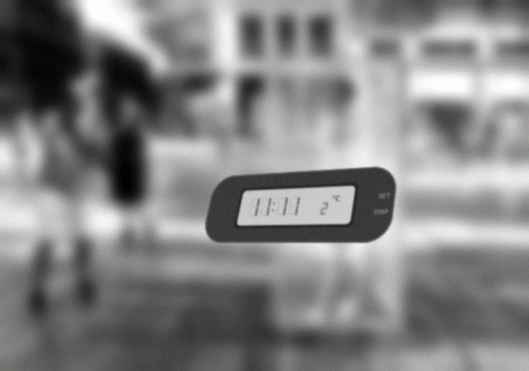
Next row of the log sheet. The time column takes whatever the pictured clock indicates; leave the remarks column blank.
11:11
